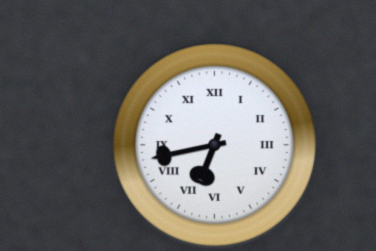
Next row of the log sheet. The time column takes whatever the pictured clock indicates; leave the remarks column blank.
6:43
